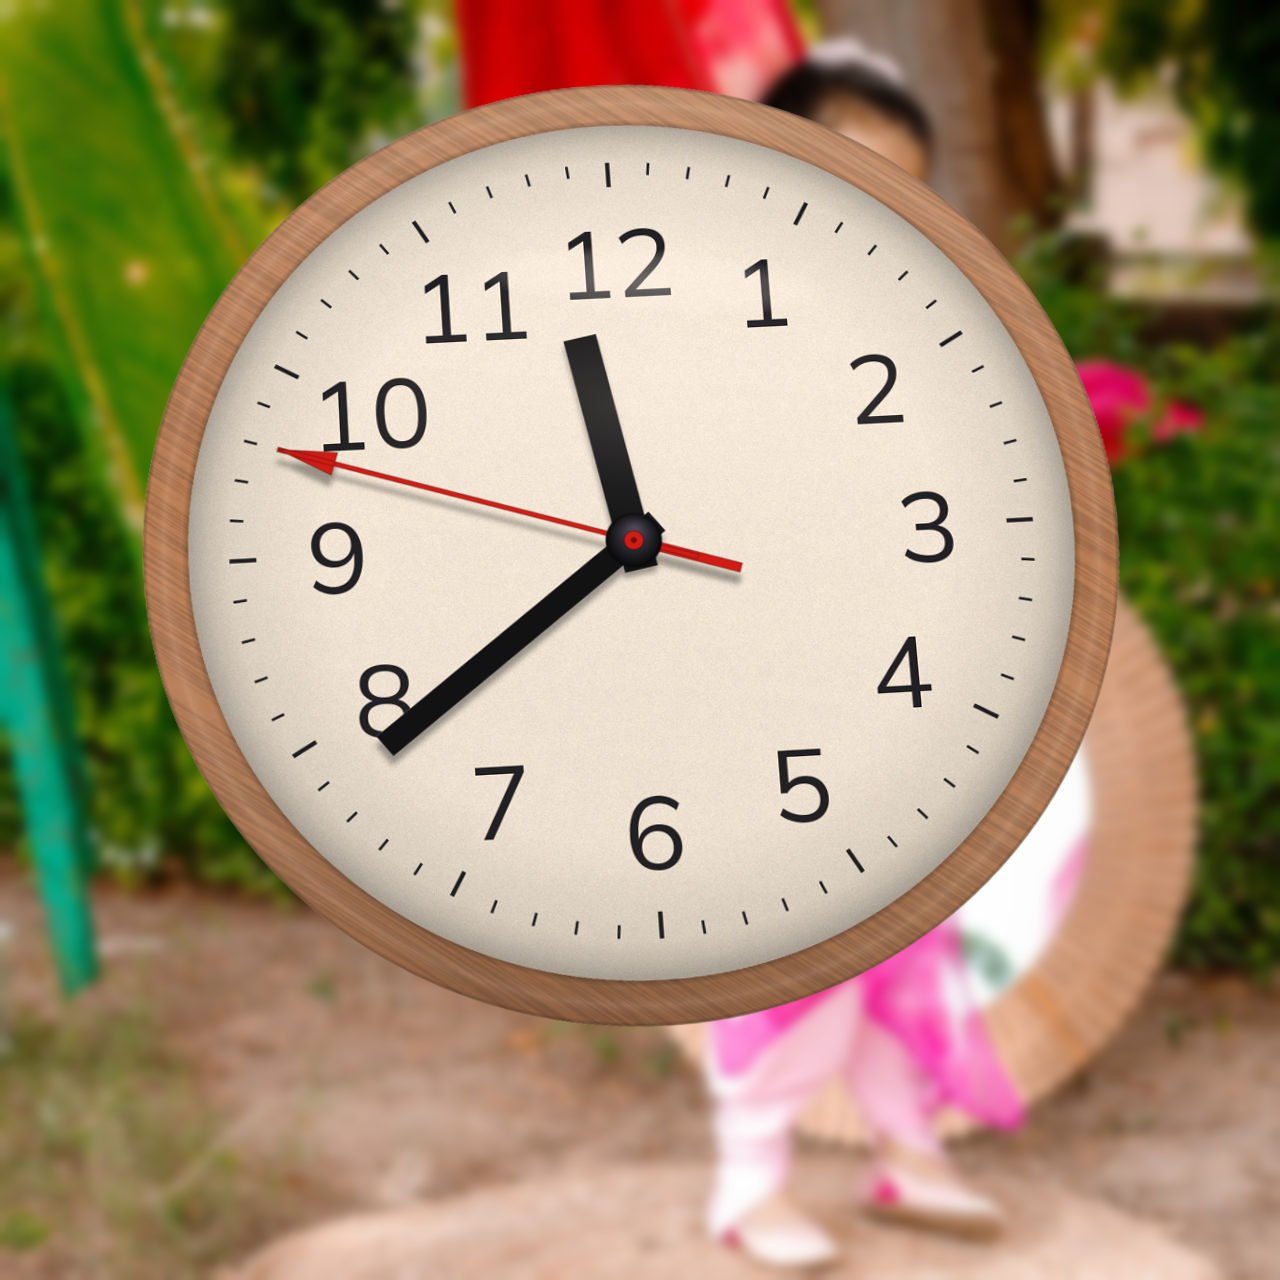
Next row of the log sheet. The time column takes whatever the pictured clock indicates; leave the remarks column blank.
11:38:48
